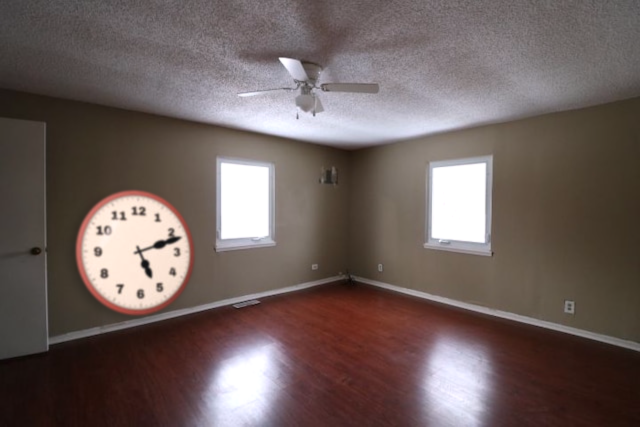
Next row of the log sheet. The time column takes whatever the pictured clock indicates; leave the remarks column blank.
5:12
